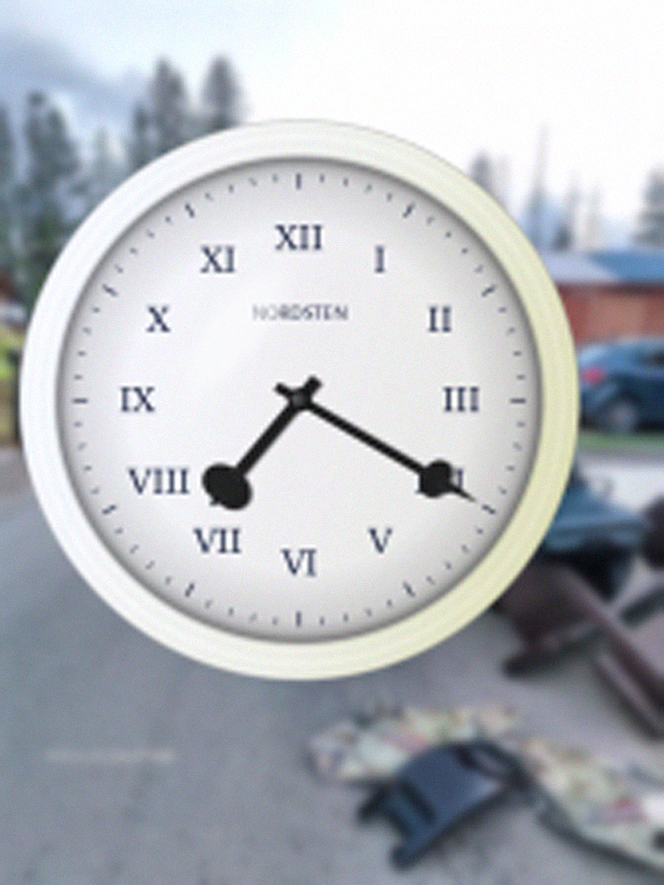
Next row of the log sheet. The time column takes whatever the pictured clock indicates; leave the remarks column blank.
7:20
